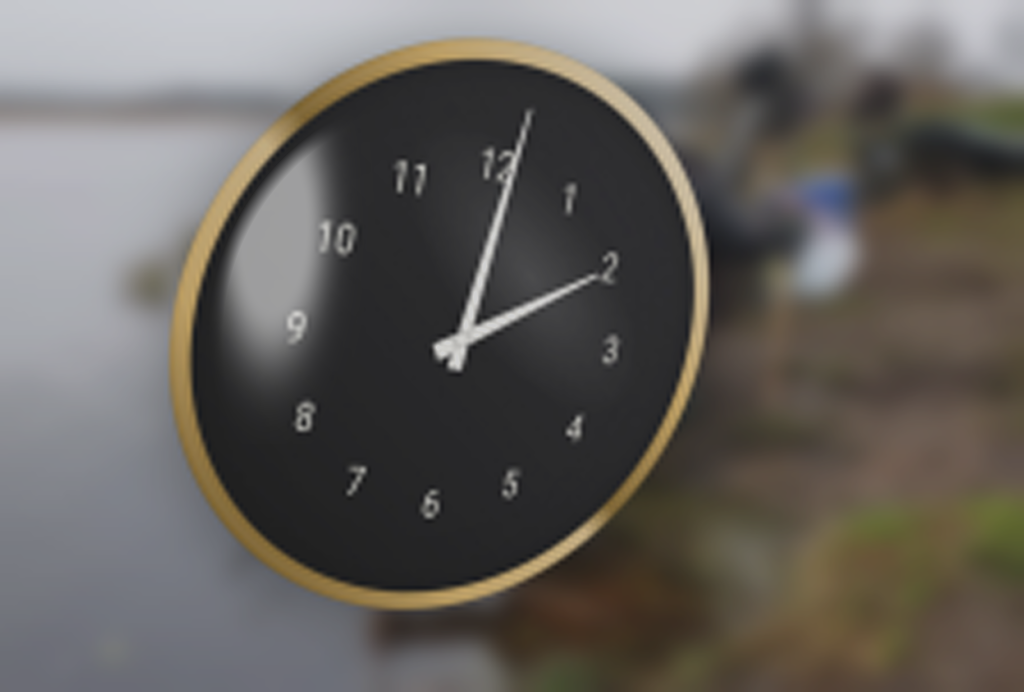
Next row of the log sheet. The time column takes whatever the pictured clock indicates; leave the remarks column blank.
2:01
